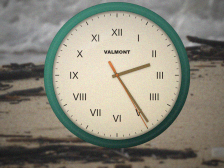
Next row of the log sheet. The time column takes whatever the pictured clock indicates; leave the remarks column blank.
2:24:25
